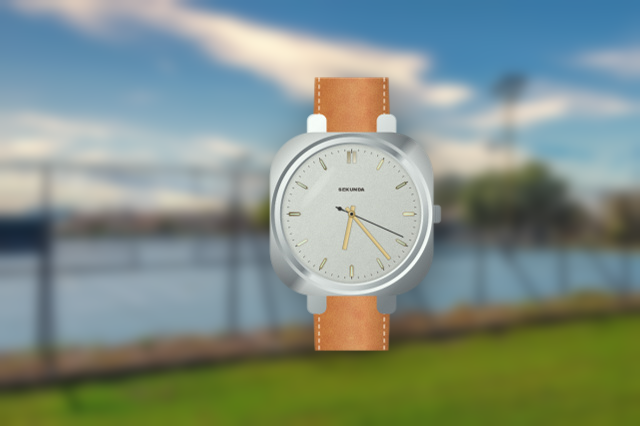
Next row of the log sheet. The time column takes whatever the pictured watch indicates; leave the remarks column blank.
6:23:19
